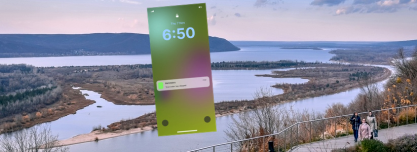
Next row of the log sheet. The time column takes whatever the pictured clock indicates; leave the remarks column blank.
6:50
